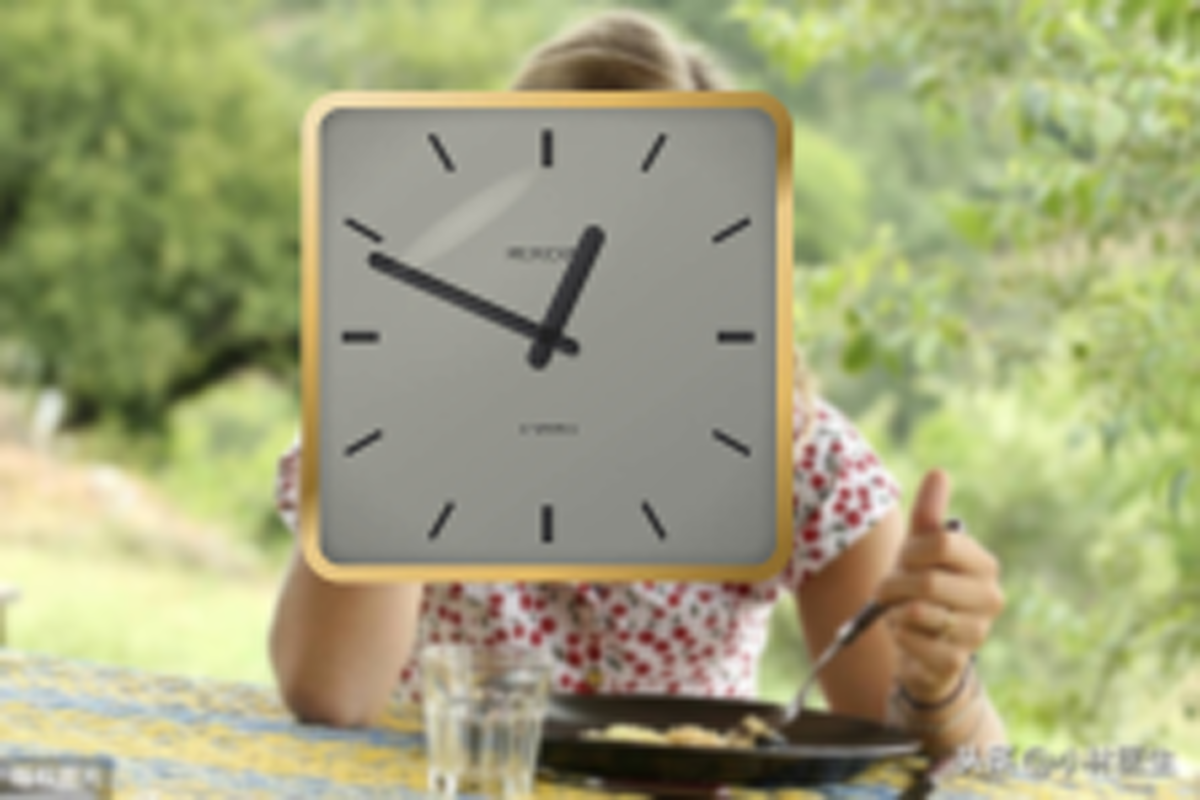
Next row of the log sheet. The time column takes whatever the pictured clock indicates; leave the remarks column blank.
12:49
